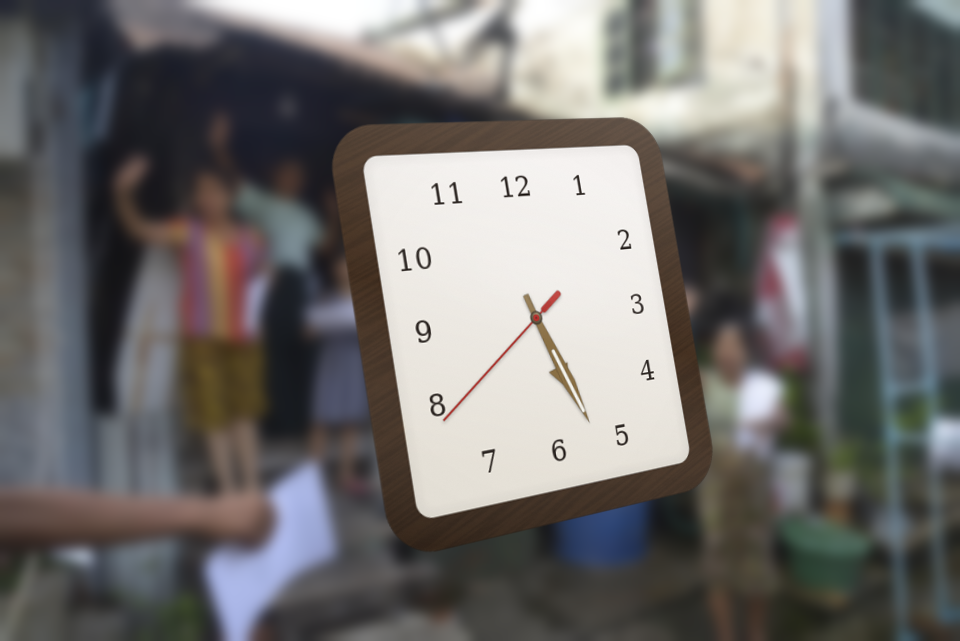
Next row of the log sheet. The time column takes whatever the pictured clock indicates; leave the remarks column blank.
5:26:39
